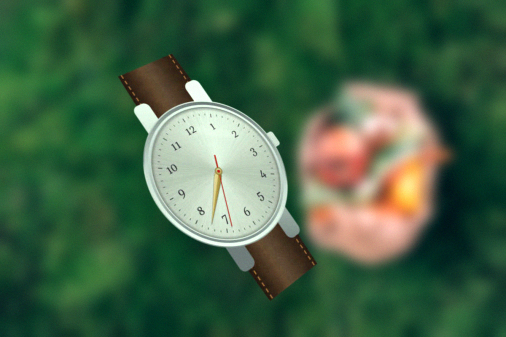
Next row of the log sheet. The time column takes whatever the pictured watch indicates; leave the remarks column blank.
7:37:34
